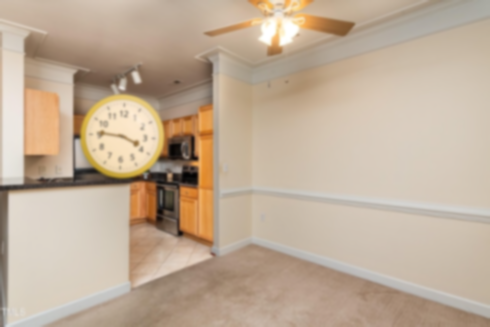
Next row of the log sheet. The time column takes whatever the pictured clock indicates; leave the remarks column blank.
3:46
